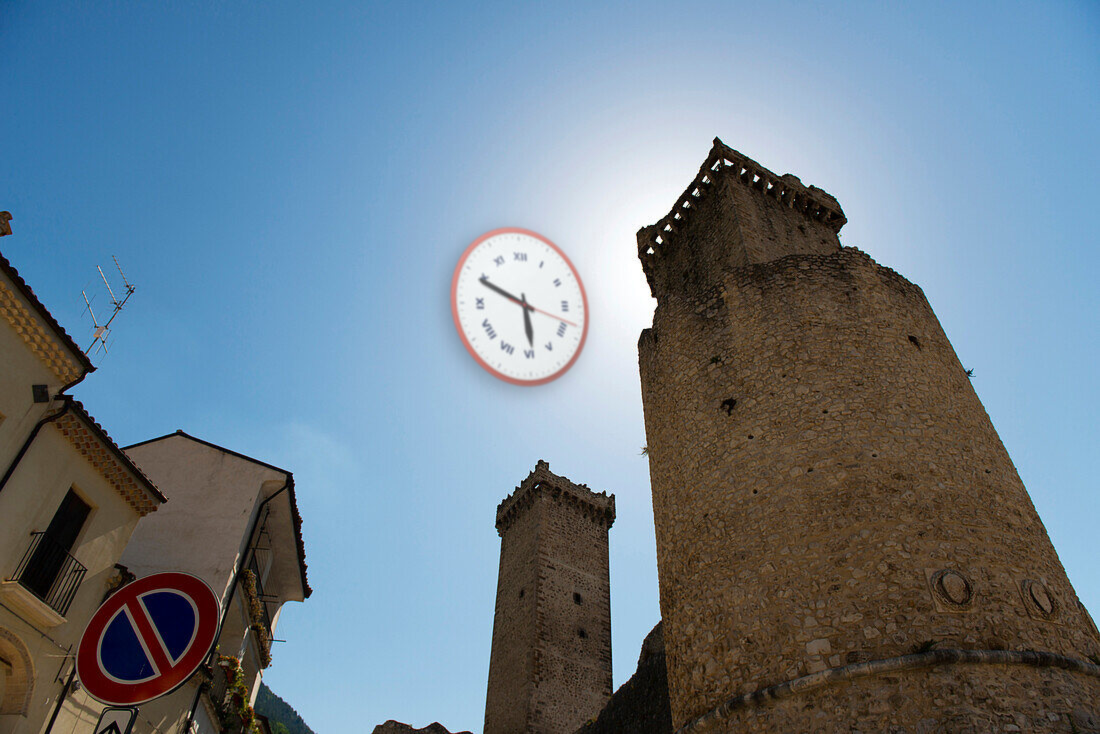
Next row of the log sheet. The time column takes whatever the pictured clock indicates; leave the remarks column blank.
5:49:18
